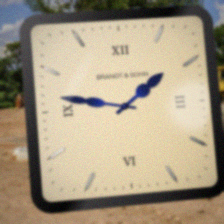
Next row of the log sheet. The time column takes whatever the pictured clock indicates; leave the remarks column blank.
1:47
